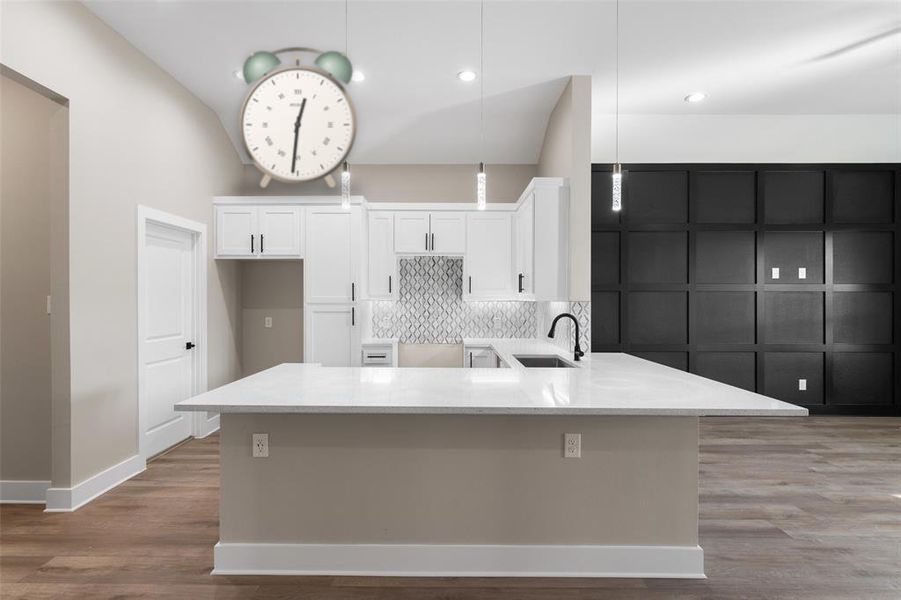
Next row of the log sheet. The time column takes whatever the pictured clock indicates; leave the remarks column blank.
12:31
